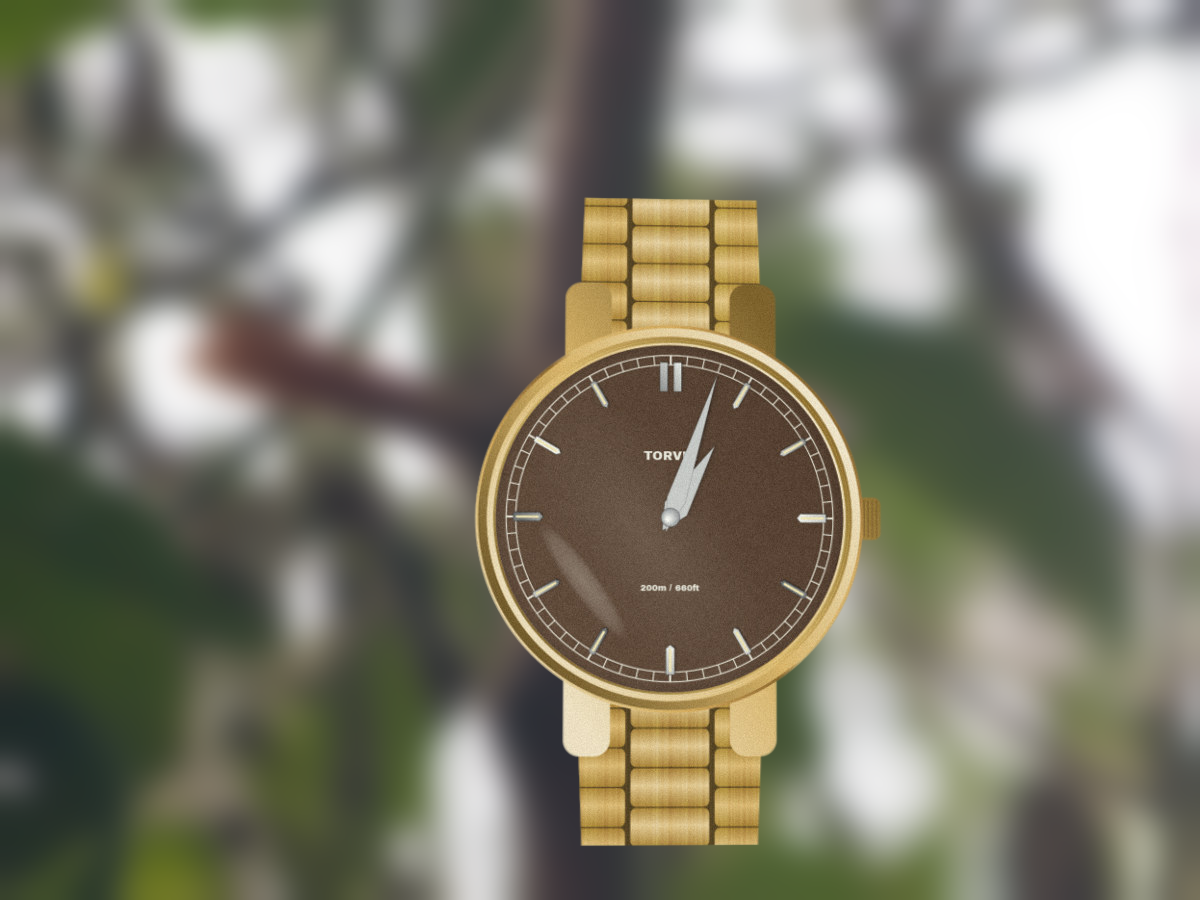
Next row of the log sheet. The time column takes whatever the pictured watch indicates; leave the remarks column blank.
1:03
